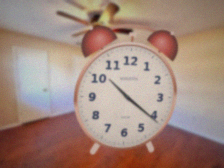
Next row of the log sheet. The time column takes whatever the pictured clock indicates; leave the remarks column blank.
10:21
